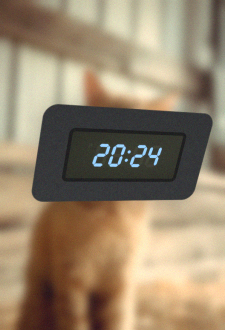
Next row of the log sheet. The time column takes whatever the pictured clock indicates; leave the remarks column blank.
20:24
